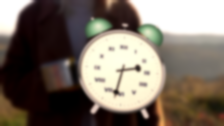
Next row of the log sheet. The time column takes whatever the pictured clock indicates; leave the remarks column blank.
2:32
